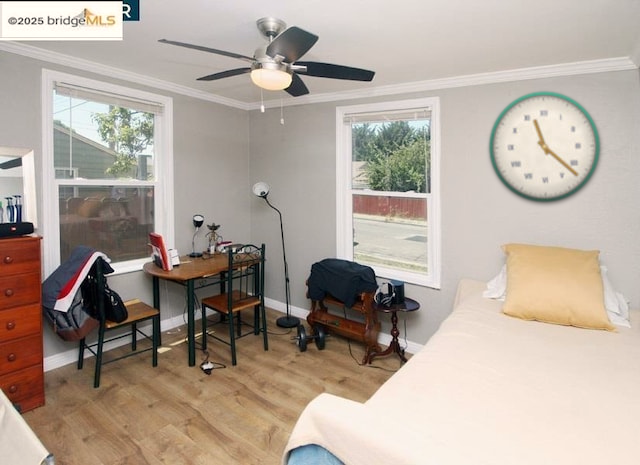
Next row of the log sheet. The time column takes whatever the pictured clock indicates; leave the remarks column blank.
11:22
